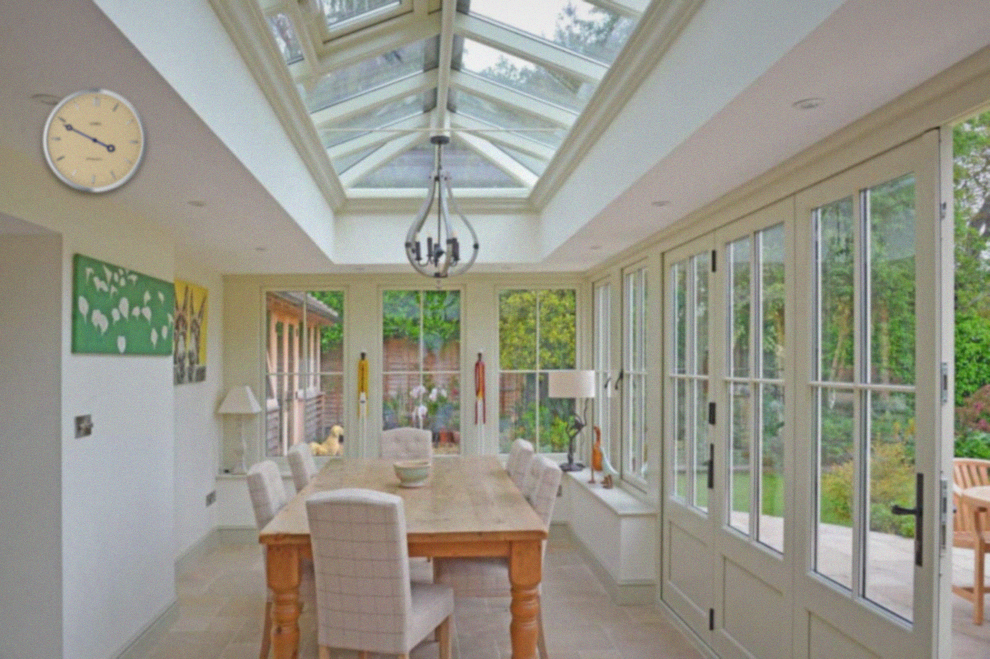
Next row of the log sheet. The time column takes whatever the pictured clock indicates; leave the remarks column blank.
3:49
